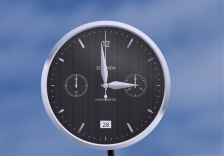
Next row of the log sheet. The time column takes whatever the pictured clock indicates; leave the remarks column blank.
2:59
